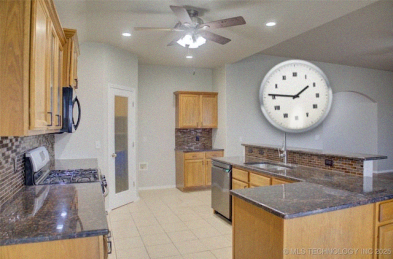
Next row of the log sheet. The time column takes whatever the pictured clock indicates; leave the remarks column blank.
1:46
